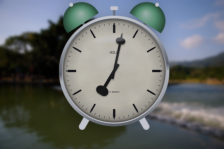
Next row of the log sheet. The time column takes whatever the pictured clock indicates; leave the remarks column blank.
7:02
